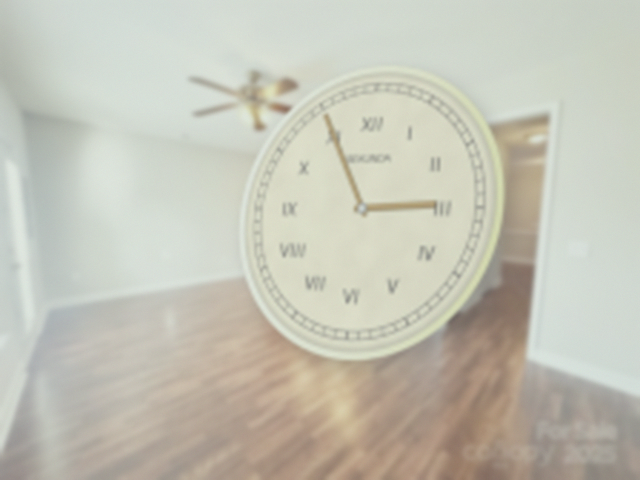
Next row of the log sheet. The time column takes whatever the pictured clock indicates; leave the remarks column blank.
2:55
